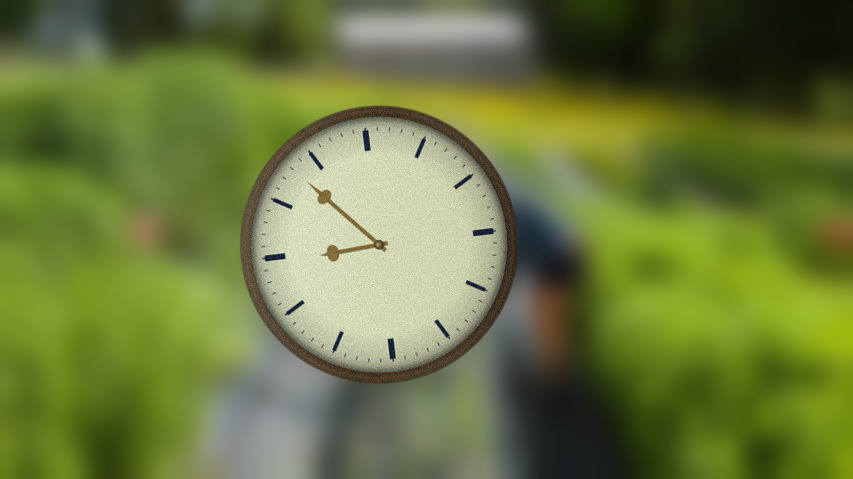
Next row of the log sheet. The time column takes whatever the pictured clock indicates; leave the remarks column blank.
8:53
